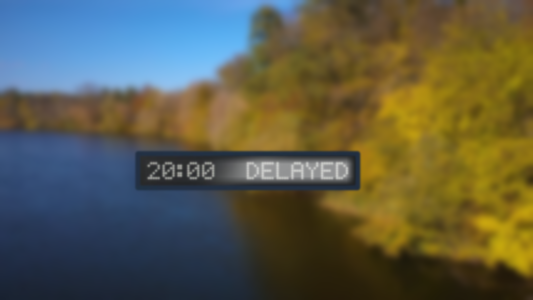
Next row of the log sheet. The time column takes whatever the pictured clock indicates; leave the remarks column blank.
20:00
